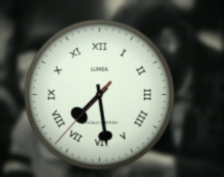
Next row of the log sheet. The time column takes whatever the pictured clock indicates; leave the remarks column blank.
7:28:37
